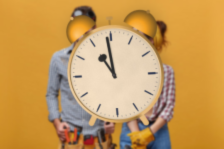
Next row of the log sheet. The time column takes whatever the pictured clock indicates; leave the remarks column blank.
10:59
